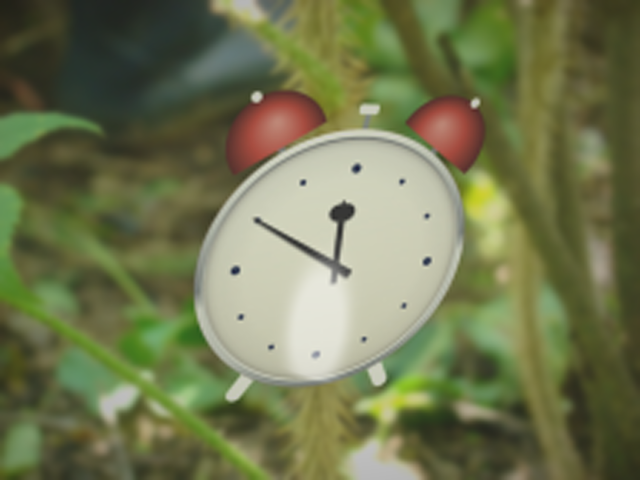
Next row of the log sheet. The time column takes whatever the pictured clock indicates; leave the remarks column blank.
11:50
